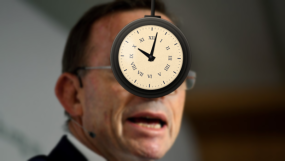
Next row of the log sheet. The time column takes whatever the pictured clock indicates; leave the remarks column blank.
10:02
